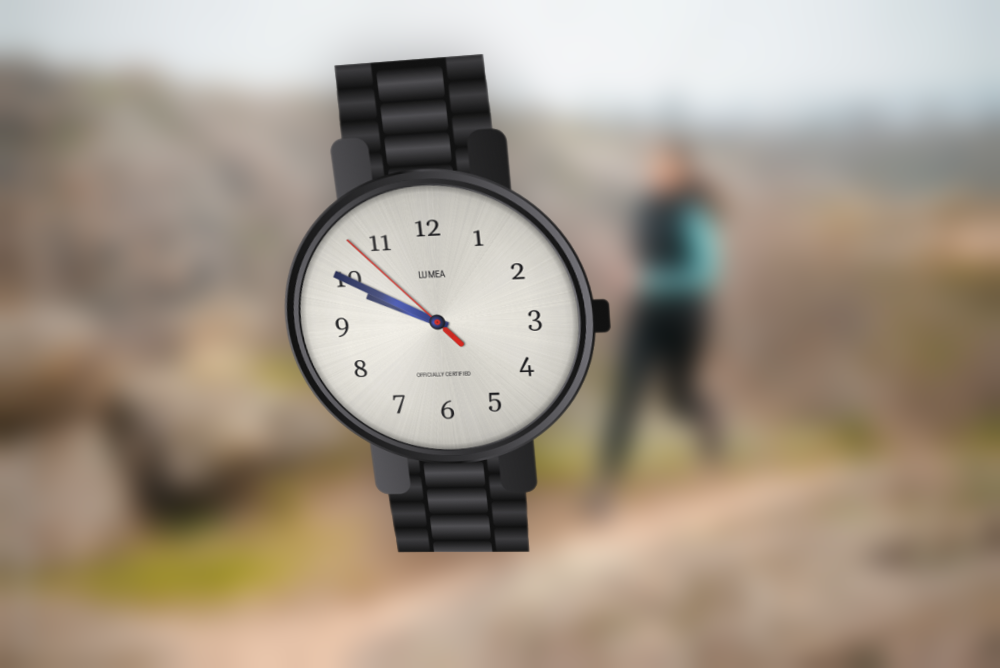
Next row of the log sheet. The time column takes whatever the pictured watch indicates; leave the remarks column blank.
9:49:53
